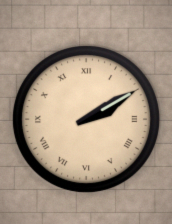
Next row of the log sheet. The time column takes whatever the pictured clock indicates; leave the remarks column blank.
2:10
